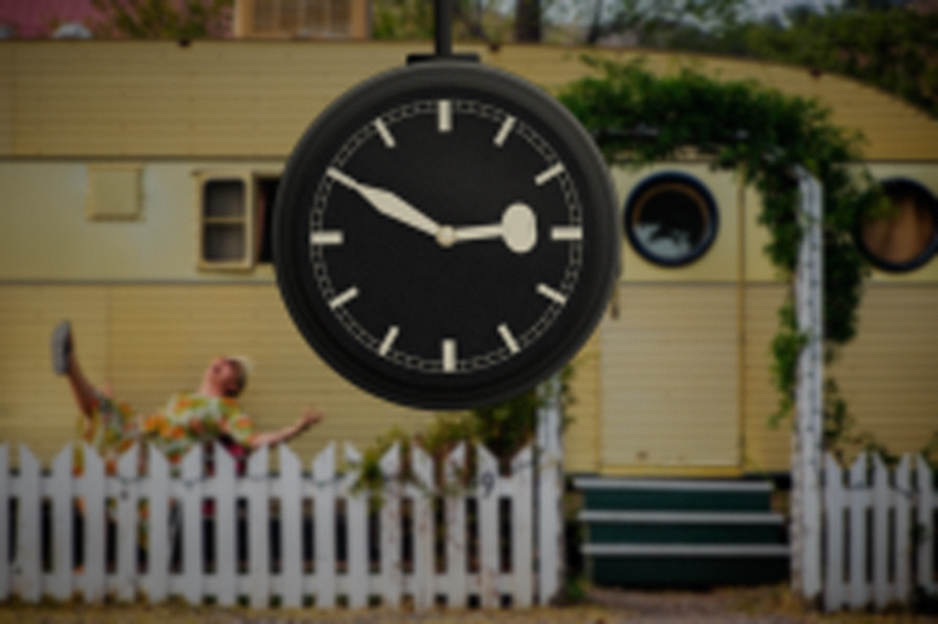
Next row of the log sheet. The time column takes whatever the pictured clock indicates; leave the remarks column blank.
2:50
